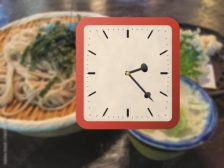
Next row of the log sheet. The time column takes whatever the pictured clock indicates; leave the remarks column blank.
2:23
